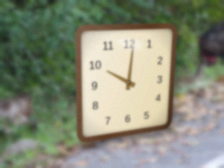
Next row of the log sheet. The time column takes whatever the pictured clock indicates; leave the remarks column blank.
10:01
